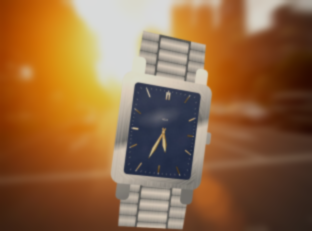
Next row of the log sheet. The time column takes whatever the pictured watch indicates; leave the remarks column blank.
5:34
